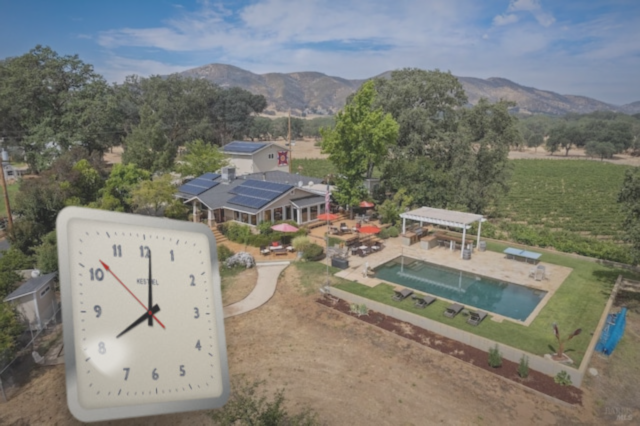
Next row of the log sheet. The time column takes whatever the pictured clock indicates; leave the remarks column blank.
8:00:52
